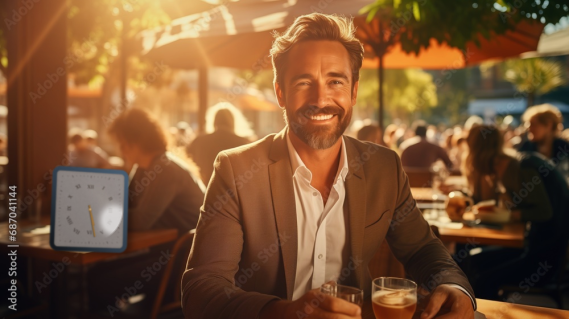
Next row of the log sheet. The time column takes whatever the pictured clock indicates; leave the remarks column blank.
5:28
